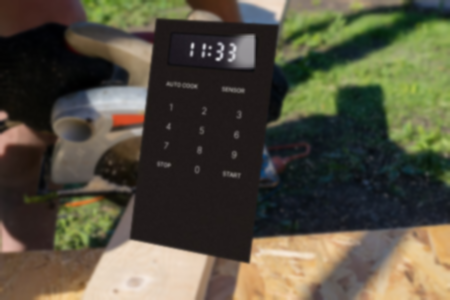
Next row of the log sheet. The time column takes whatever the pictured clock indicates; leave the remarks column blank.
11:33
